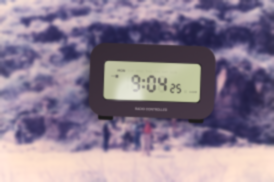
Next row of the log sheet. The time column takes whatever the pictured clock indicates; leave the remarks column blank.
9:04
